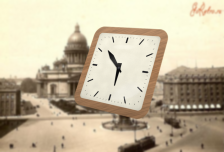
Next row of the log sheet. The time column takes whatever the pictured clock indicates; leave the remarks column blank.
5:52
